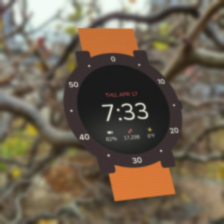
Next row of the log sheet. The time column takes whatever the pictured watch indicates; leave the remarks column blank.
7:33
